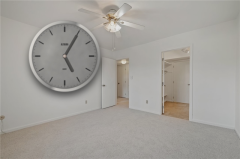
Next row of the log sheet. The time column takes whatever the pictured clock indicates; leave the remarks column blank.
5:05
